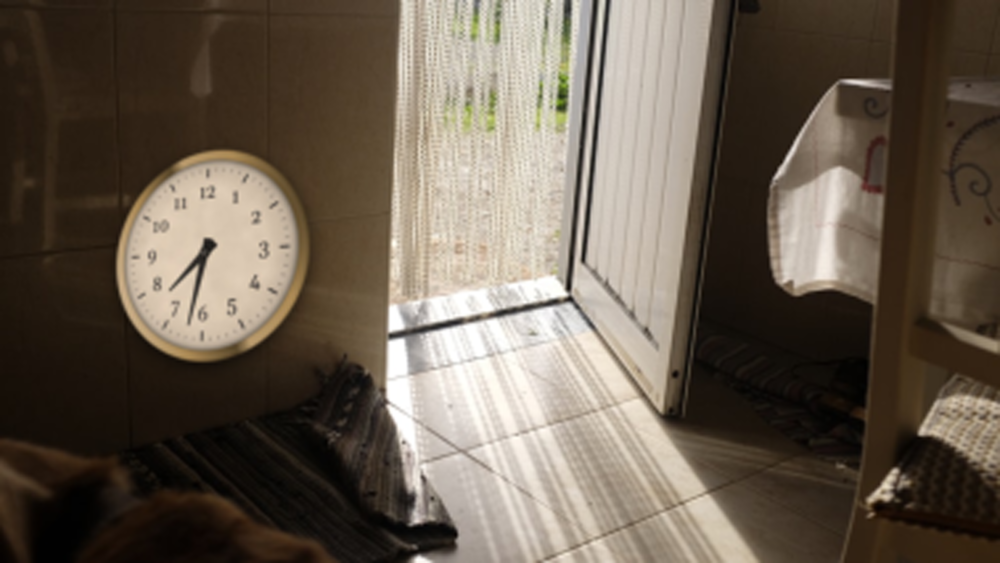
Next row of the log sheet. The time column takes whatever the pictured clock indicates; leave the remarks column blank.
7:32
